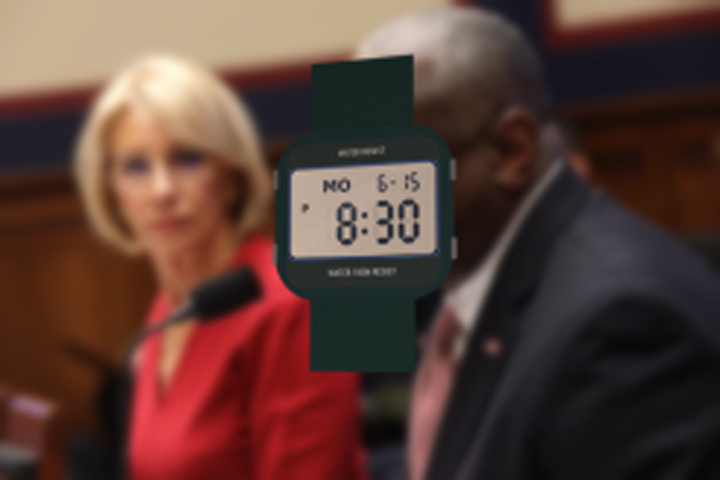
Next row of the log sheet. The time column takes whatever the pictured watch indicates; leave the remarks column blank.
8:30
